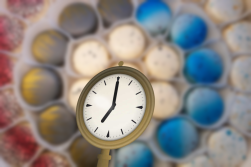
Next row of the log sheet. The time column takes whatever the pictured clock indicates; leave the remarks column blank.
7:00
